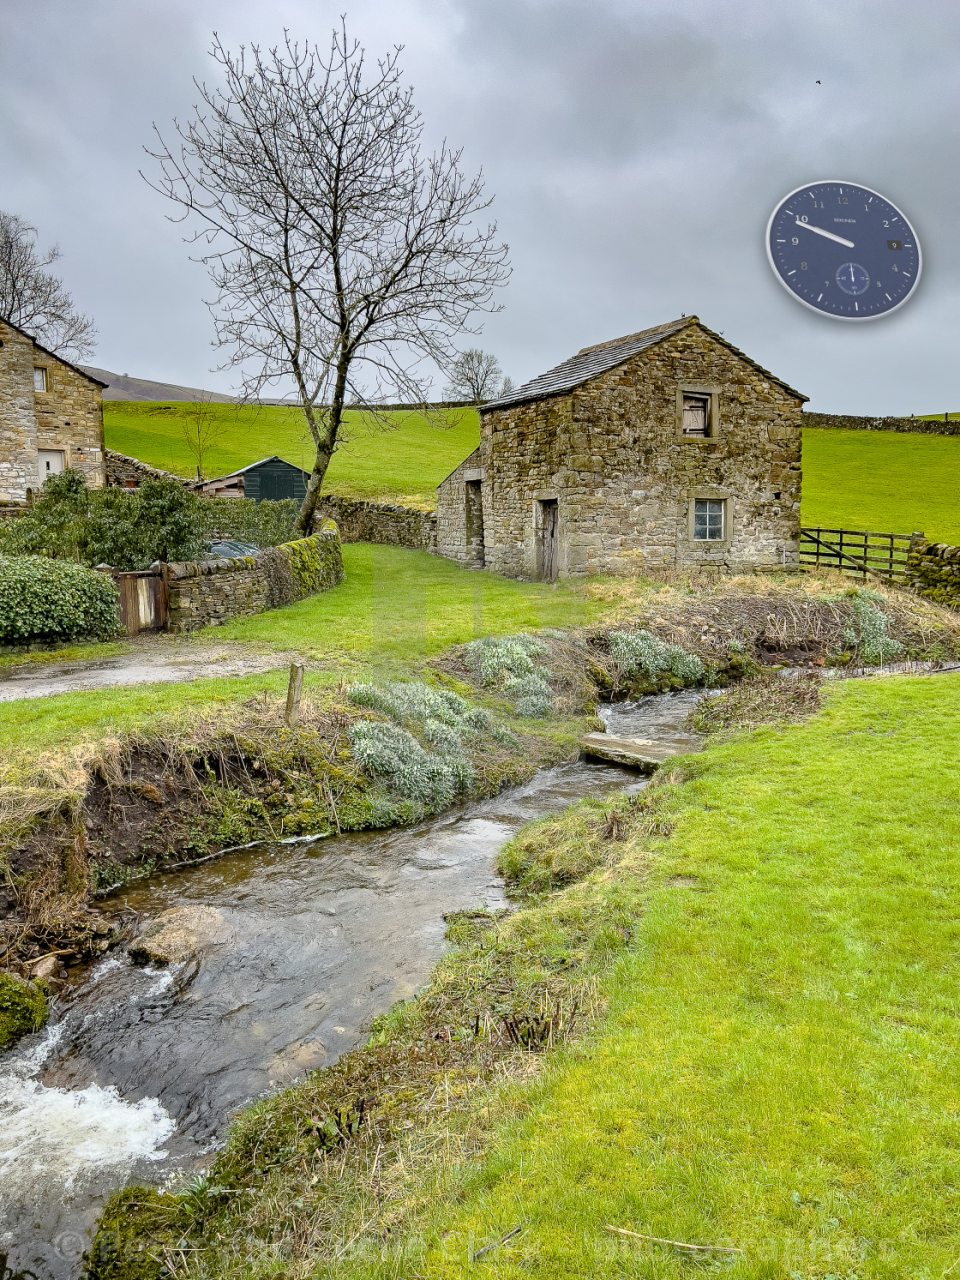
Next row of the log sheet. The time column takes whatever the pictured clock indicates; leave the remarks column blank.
9:49
